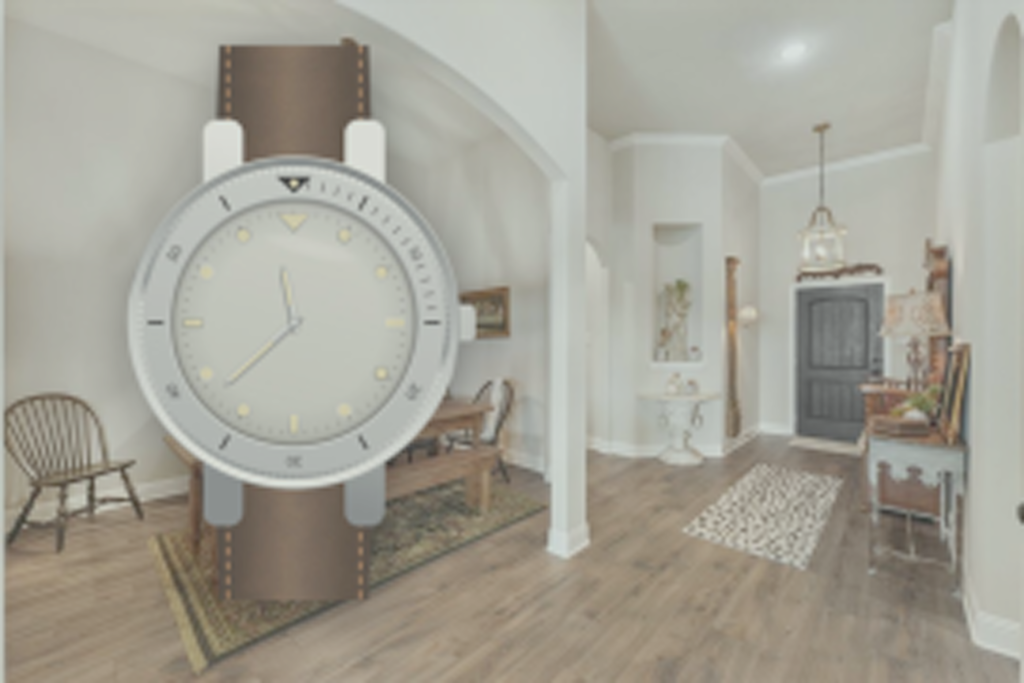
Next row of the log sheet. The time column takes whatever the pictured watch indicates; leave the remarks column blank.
11:38
